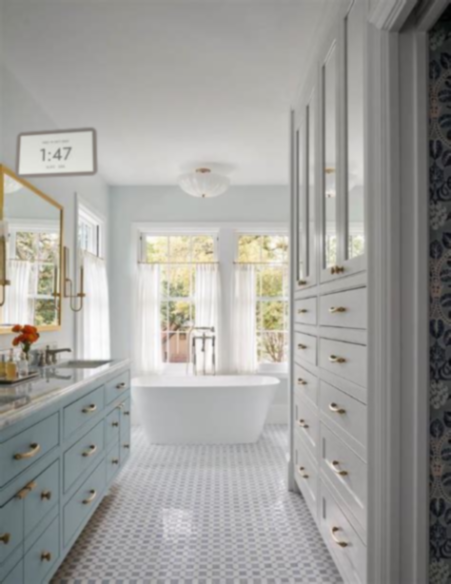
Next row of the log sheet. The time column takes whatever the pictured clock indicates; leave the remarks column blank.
1:47
